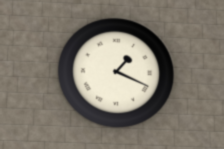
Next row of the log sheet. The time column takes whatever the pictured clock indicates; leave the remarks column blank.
1:19
